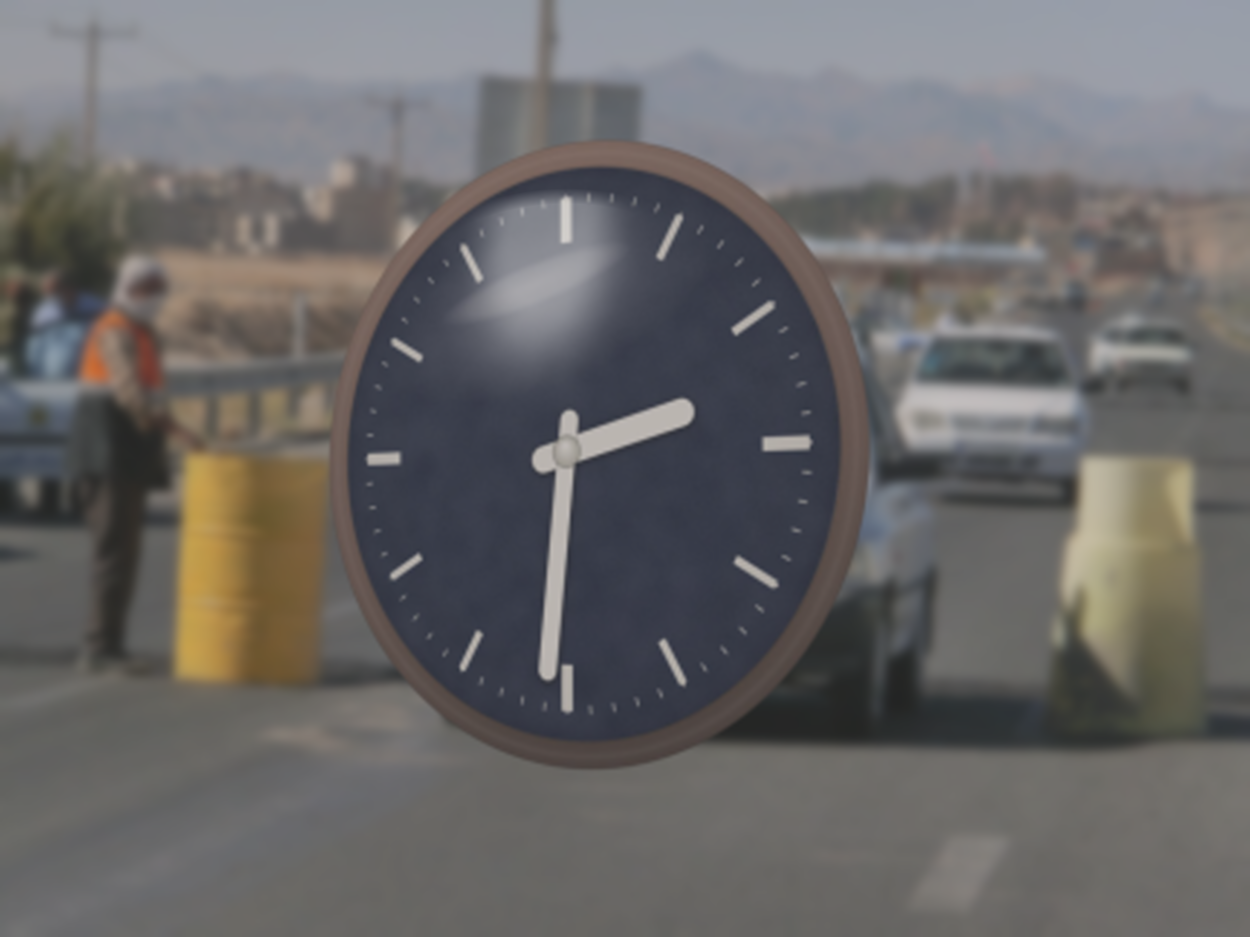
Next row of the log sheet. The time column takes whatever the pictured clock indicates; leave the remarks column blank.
2:31
